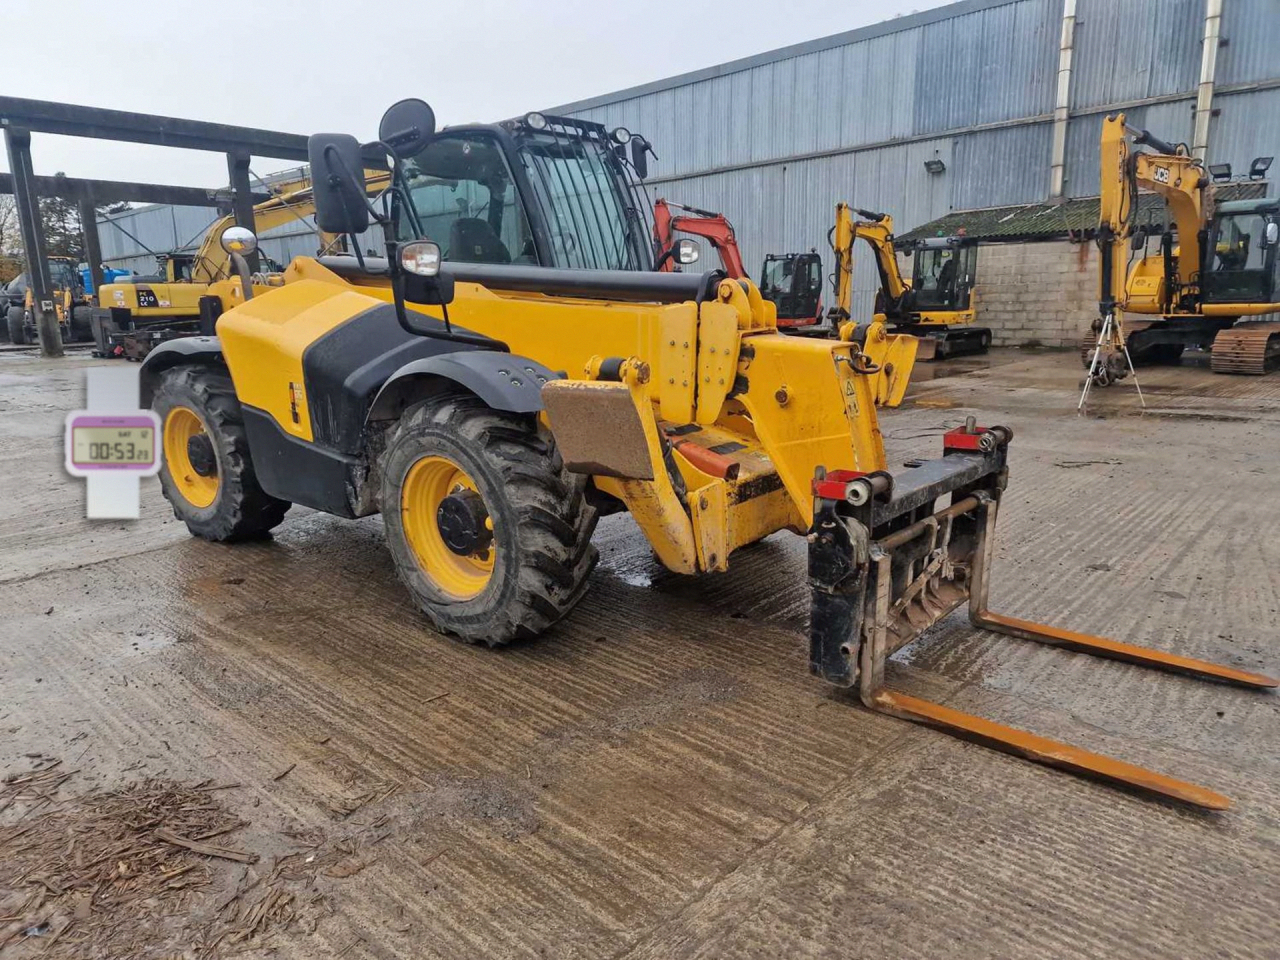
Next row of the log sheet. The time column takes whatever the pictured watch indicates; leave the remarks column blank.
0:53
